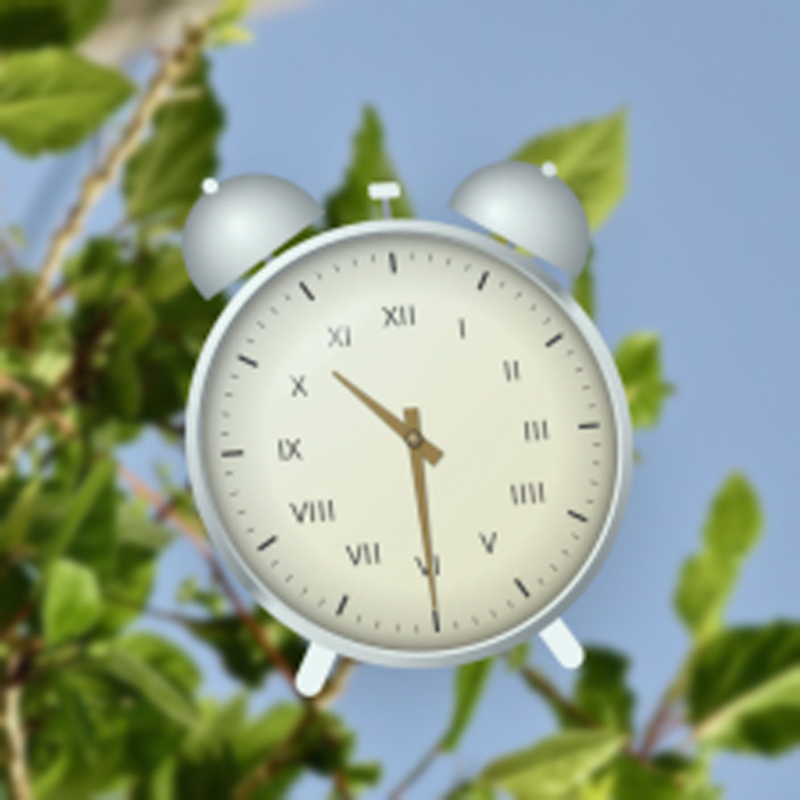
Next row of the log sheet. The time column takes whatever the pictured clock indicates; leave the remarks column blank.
10:30
